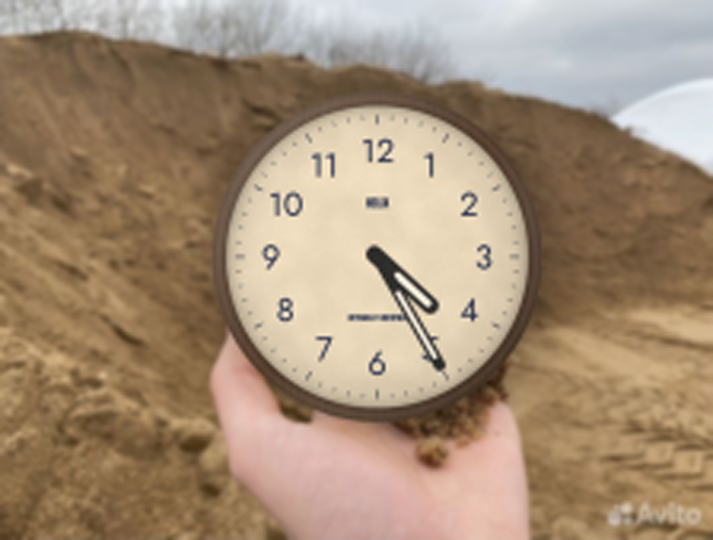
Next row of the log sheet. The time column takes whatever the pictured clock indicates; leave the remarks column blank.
4:25
